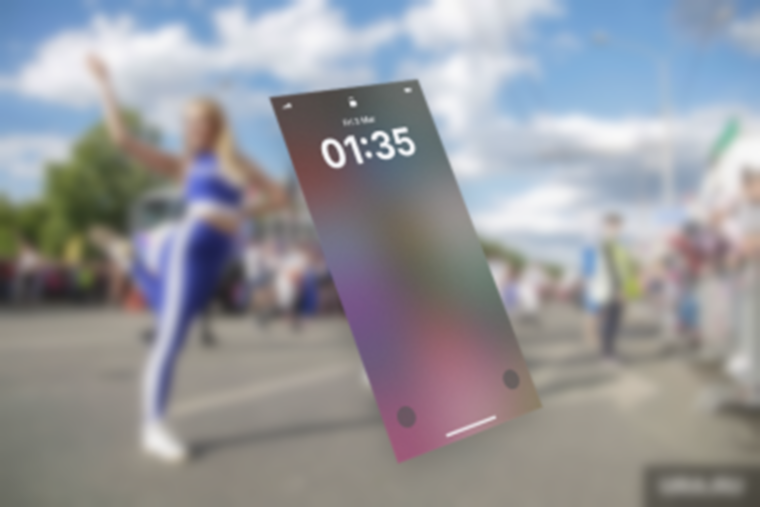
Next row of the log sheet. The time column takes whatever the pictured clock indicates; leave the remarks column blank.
1:35
